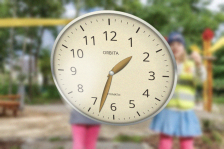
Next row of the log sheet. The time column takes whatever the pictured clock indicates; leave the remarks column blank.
1:33
